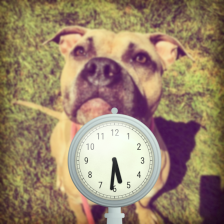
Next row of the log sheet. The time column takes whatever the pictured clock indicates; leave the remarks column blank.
5:31
